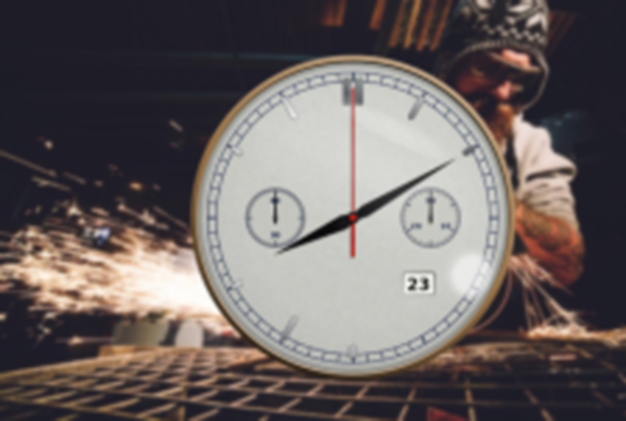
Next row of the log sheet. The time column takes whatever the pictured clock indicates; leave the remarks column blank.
8:10
